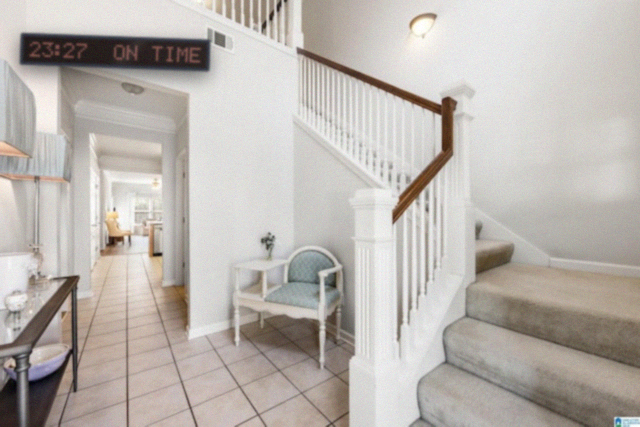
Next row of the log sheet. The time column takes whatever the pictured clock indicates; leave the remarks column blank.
23:27
